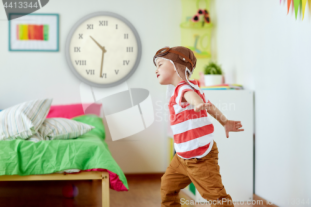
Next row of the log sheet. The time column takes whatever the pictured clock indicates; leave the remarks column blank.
10:31
